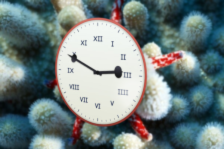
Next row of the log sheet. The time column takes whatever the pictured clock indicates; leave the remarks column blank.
2:49
